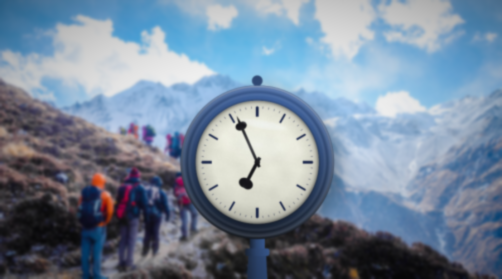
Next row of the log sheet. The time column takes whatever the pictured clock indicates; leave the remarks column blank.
6:56
